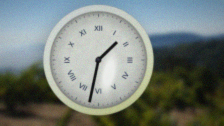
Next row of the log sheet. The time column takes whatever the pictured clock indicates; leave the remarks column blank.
1:32
